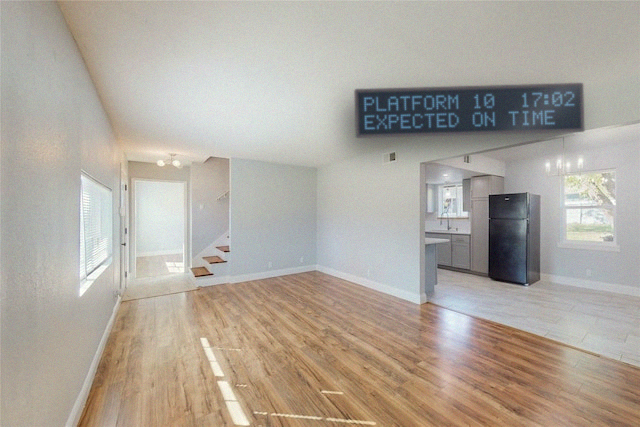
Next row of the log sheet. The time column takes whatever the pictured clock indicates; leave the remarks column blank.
17:02
